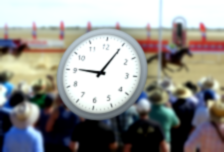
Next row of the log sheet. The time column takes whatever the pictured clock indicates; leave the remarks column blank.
9:05
